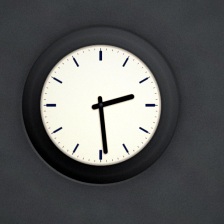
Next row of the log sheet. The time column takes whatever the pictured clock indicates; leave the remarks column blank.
2:29
